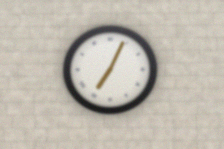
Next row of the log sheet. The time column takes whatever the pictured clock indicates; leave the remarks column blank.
7:04
